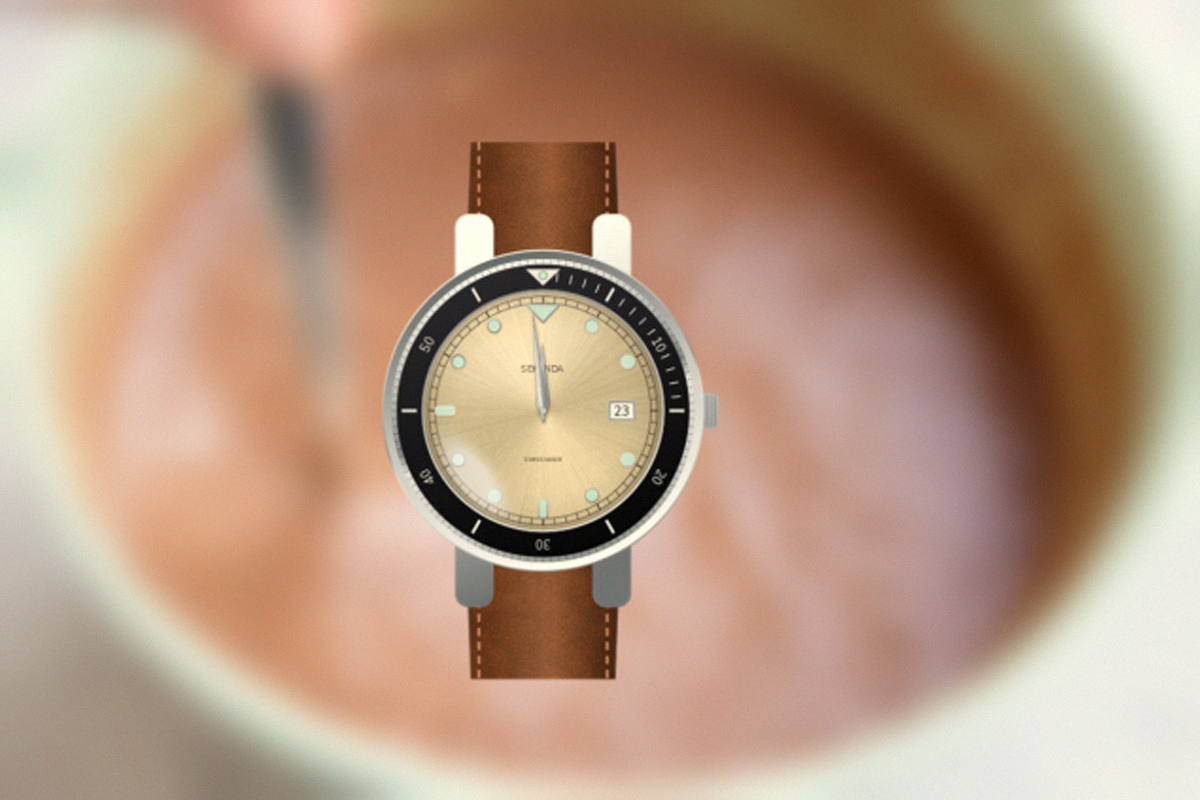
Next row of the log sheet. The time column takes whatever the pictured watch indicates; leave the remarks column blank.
11:59
